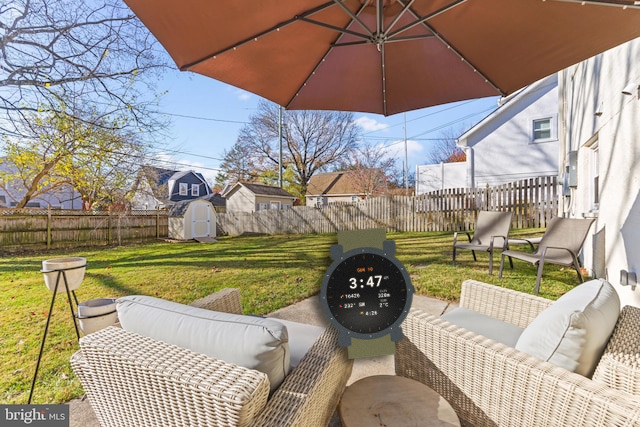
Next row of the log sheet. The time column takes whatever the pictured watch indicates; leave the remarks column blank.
3:47
